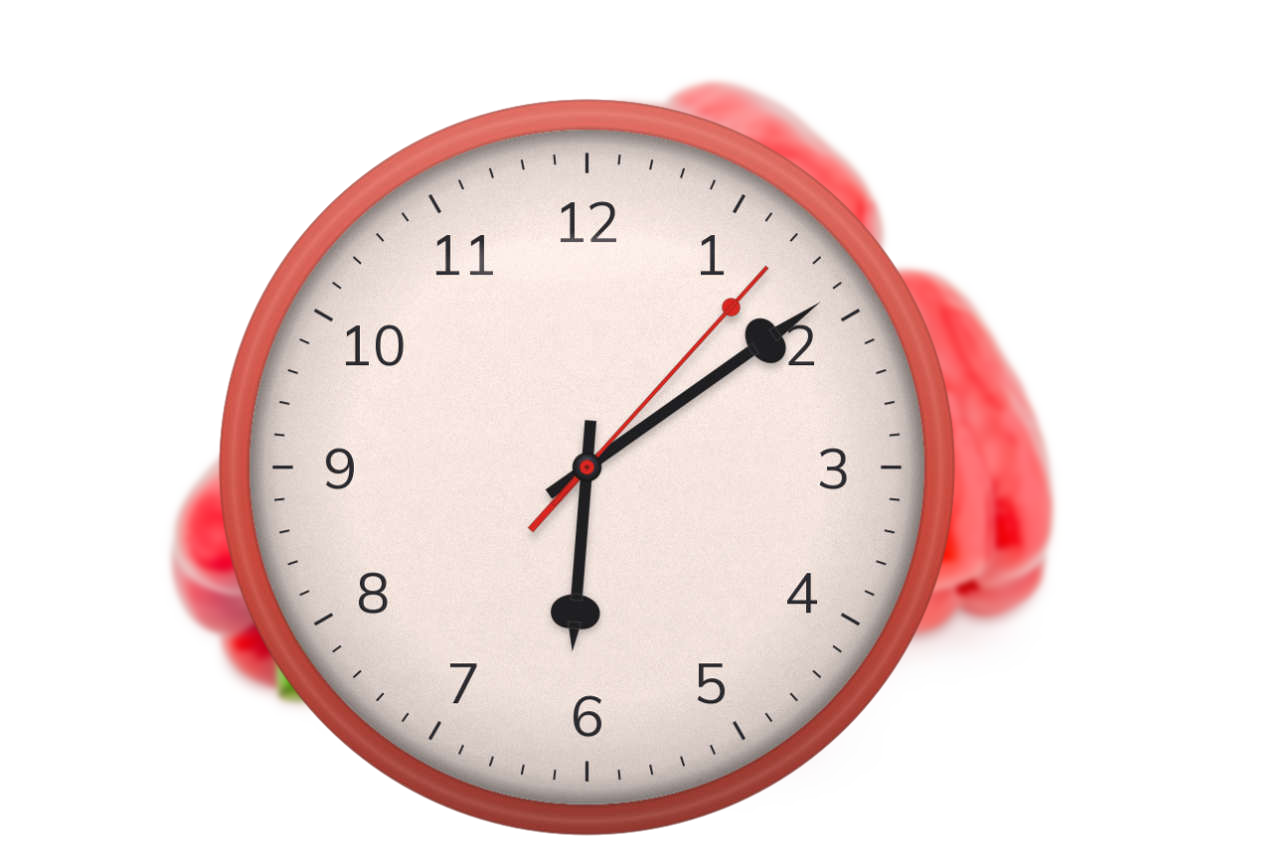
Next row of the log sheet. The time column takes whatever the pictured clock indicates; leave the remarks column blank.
6:09:07
